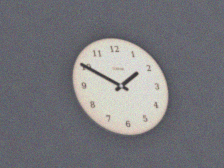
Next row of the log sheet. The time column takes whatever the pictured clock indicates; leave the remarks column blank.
1:50
